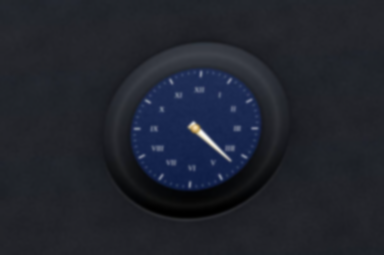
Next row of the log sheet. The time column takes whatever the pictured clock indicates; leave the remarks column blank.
4:22
